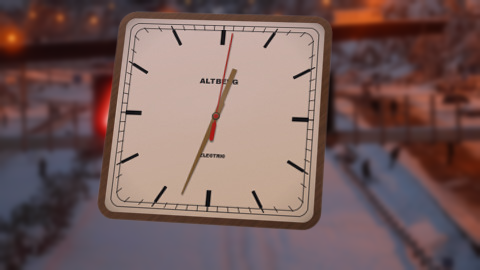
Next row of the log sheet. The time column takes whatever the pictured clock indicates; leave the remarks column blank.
12:33:01
